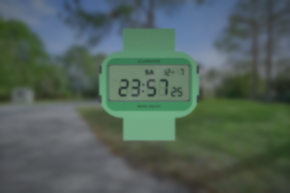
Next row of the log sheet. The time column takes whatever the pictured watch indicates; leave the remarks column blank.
23:57
